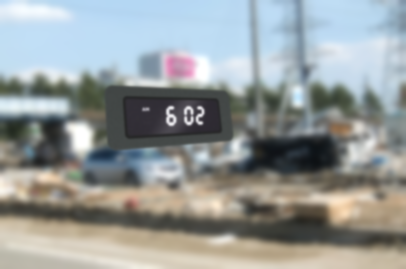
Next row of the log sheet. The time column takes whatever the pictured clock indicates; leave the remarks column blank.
6:02
